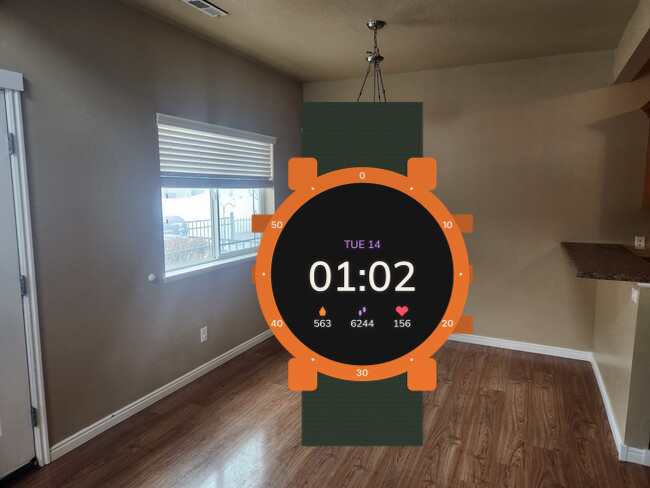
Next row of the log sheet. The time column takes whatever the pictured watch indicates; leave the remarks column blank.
1:02
